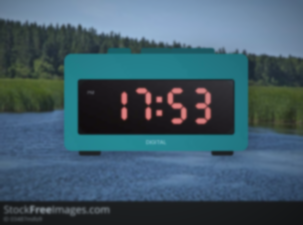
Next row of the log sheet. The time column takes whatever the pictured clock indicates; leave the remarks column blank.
17:53
